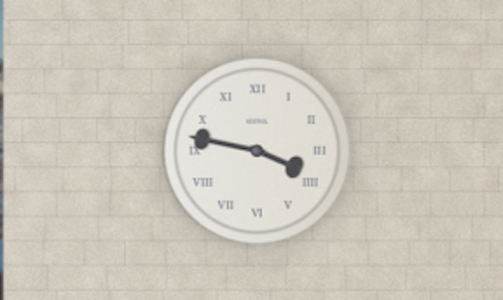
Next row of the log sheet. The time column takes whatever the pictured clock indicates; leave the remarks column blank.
3:47
